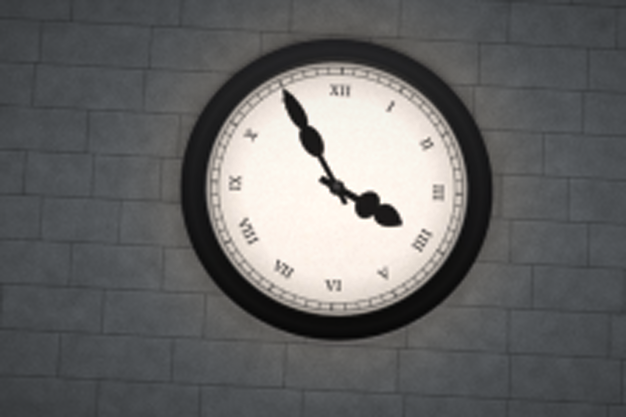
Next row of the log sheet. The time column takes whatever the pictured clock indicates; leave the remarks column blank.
3:55
